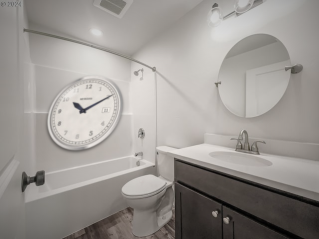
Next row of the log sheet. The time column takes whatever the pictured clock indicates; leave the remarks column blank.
10:10
